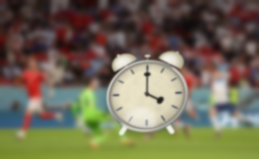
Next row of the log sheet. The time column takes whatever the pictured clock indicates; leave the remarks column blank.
4:00
